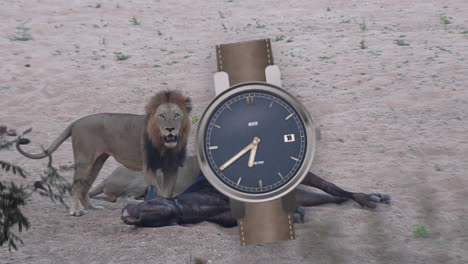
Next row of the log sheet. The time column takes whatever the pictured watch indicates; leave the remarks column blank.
6:40
